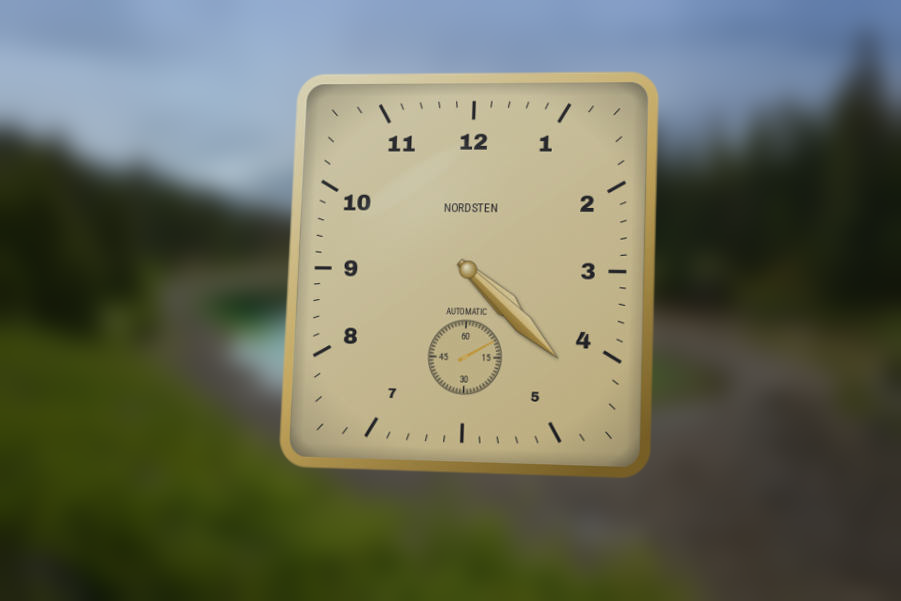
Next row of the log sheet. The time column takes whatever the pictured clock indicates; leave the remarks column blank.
4:22:10
